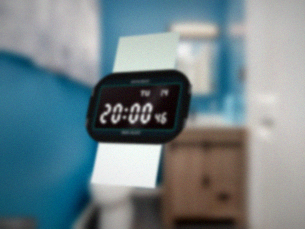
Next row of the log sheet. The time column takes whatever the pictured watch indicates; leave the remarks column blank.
20:00
